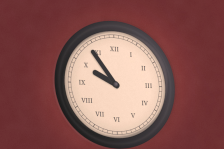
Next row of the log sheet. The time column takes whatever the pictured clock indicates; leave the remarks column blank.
9:54
